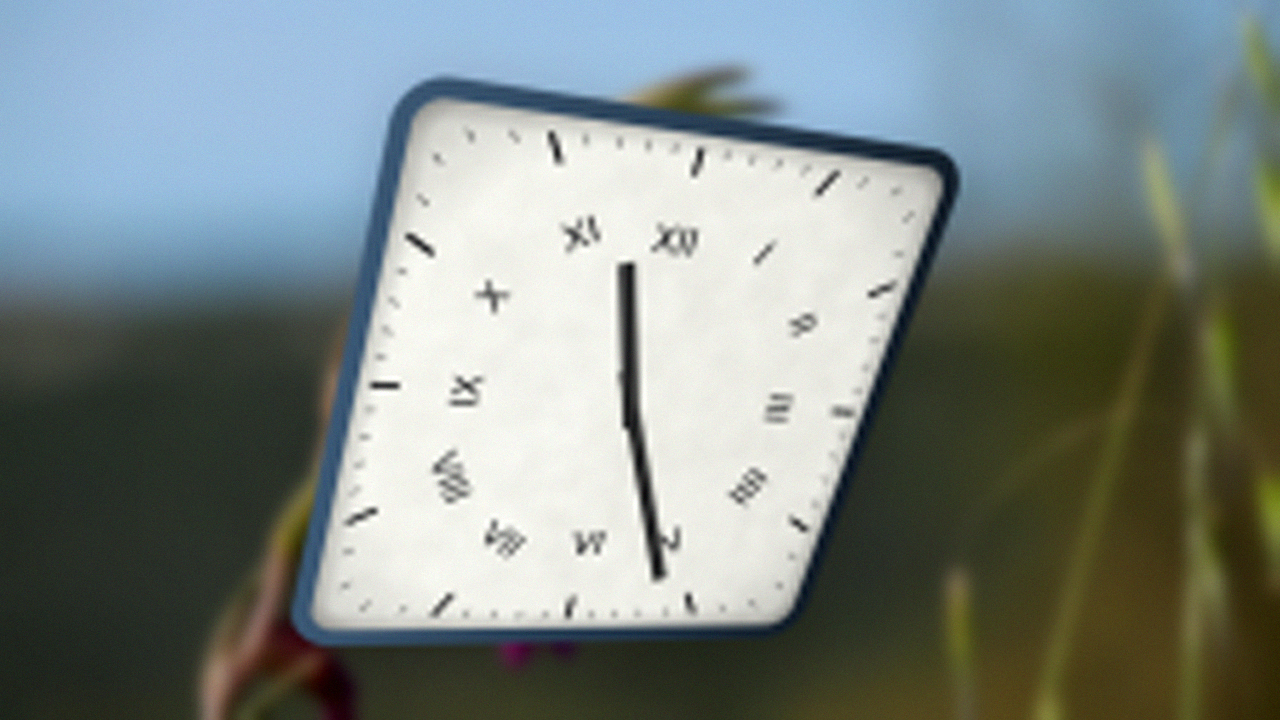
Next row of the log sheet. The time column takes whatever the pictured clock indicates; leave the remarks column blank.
11:26
